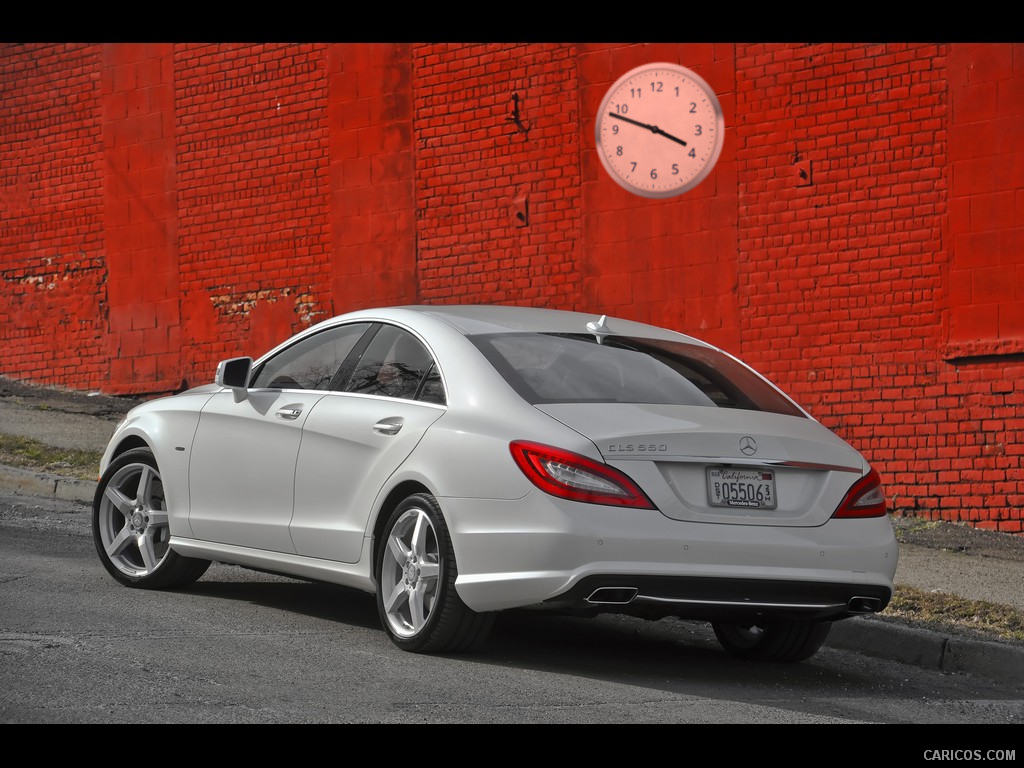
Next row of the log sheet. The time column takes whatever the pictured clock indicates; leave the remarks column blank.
3:48
